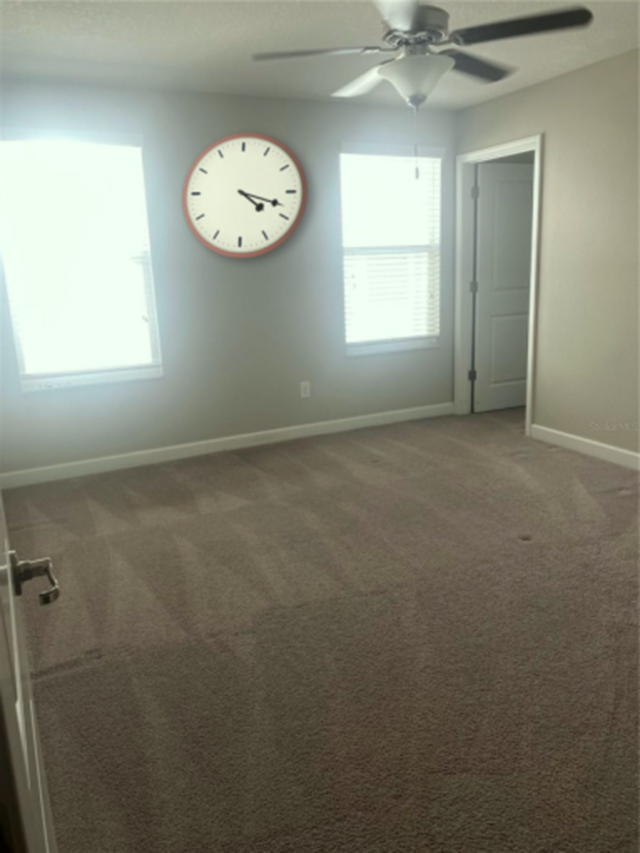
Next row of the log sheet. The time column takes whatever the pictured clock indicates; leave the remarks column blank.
4:18
